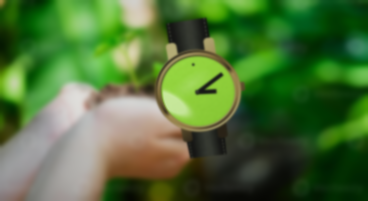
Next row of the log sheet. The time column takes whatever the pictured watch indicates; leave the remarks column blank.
3:10
